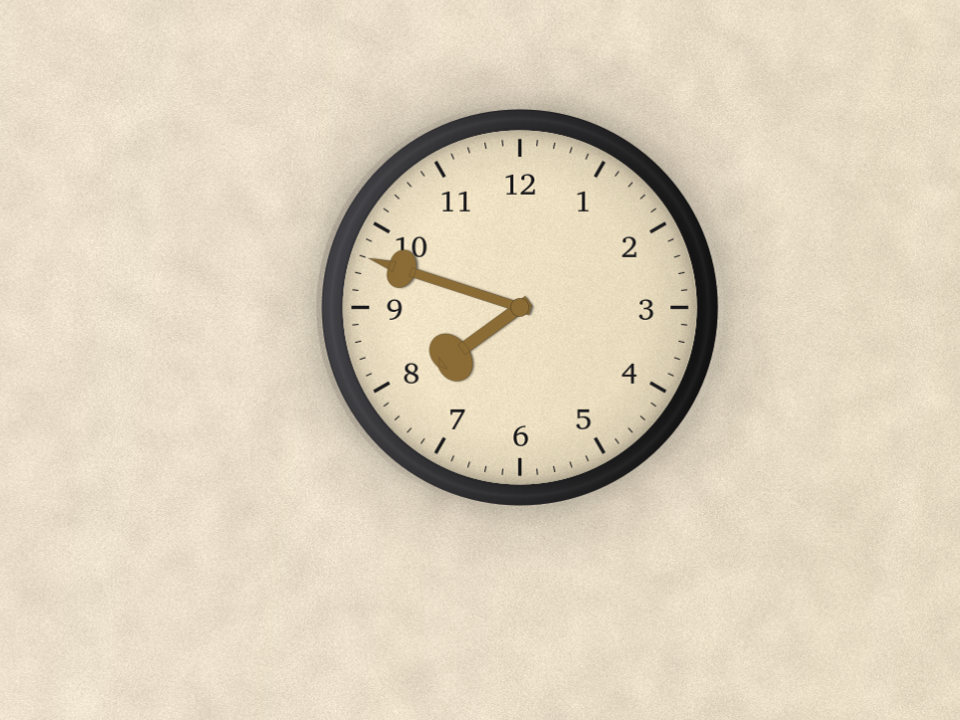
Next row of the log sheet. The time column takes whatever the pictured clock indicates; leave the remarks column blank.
7:48
